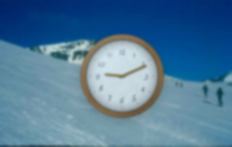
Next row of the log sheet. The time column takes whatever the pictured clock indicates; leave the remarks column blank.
9:11
